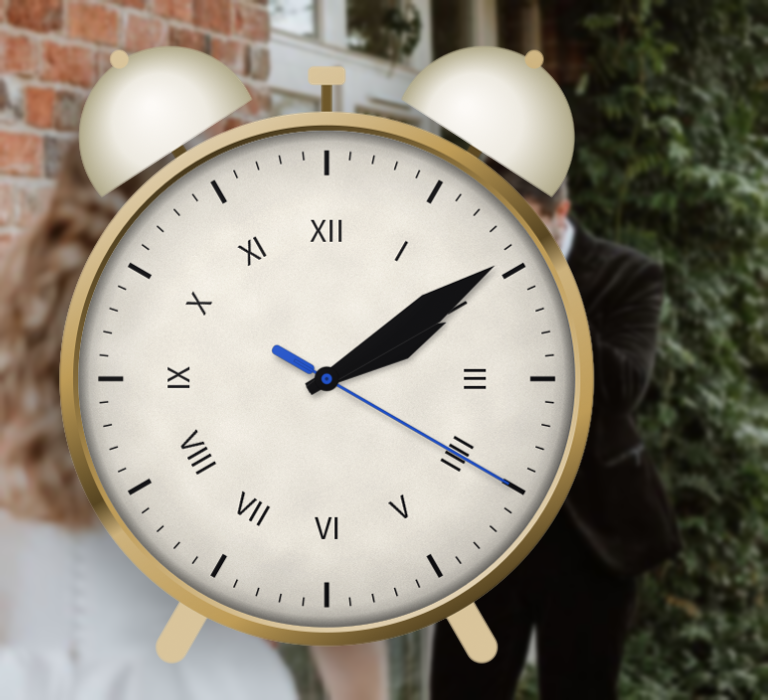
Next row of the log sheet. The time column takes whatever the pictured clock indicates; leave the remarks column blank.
2:09:20
